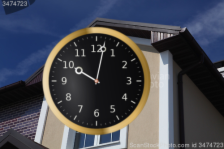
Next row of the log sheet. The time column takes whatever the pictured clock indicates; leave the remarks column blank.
10:02
